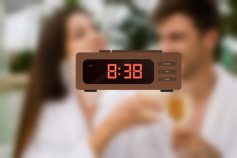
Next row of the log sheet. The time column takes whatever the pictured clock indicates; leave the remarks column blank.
8:38
